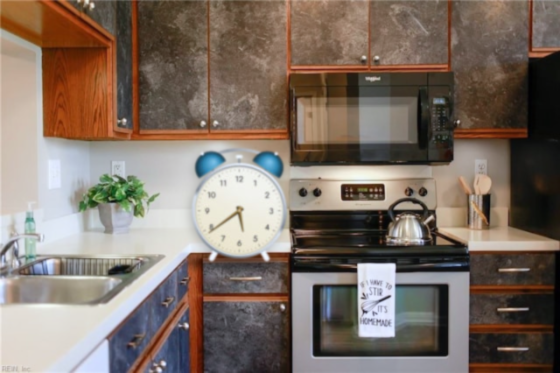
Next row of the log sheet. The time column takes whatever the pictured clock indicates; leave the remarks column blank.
5:39
